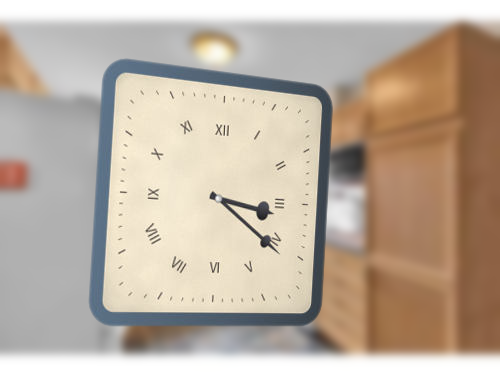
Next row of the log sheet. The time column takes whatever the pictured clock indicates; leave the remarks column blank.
3:21
